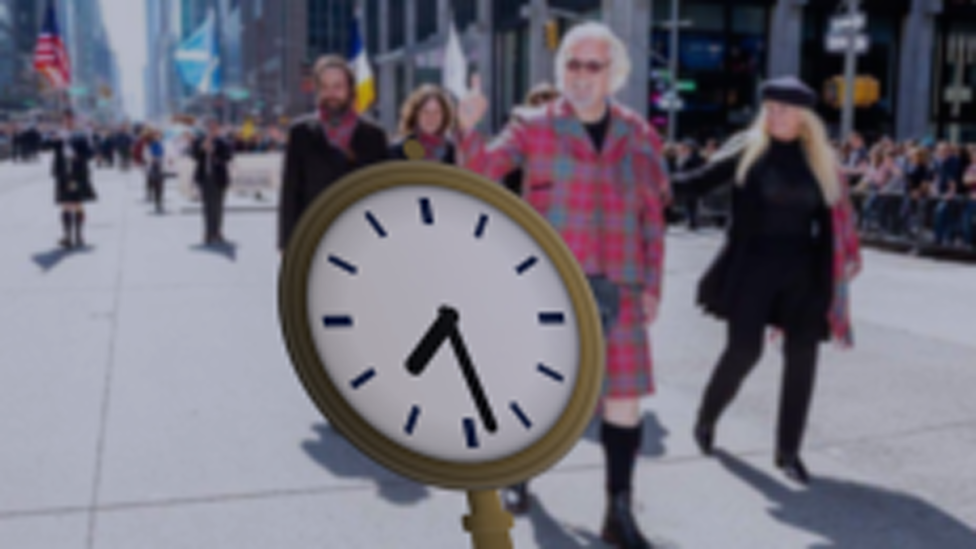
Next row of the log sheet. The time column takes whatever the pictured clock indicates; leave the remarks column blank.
7:28
